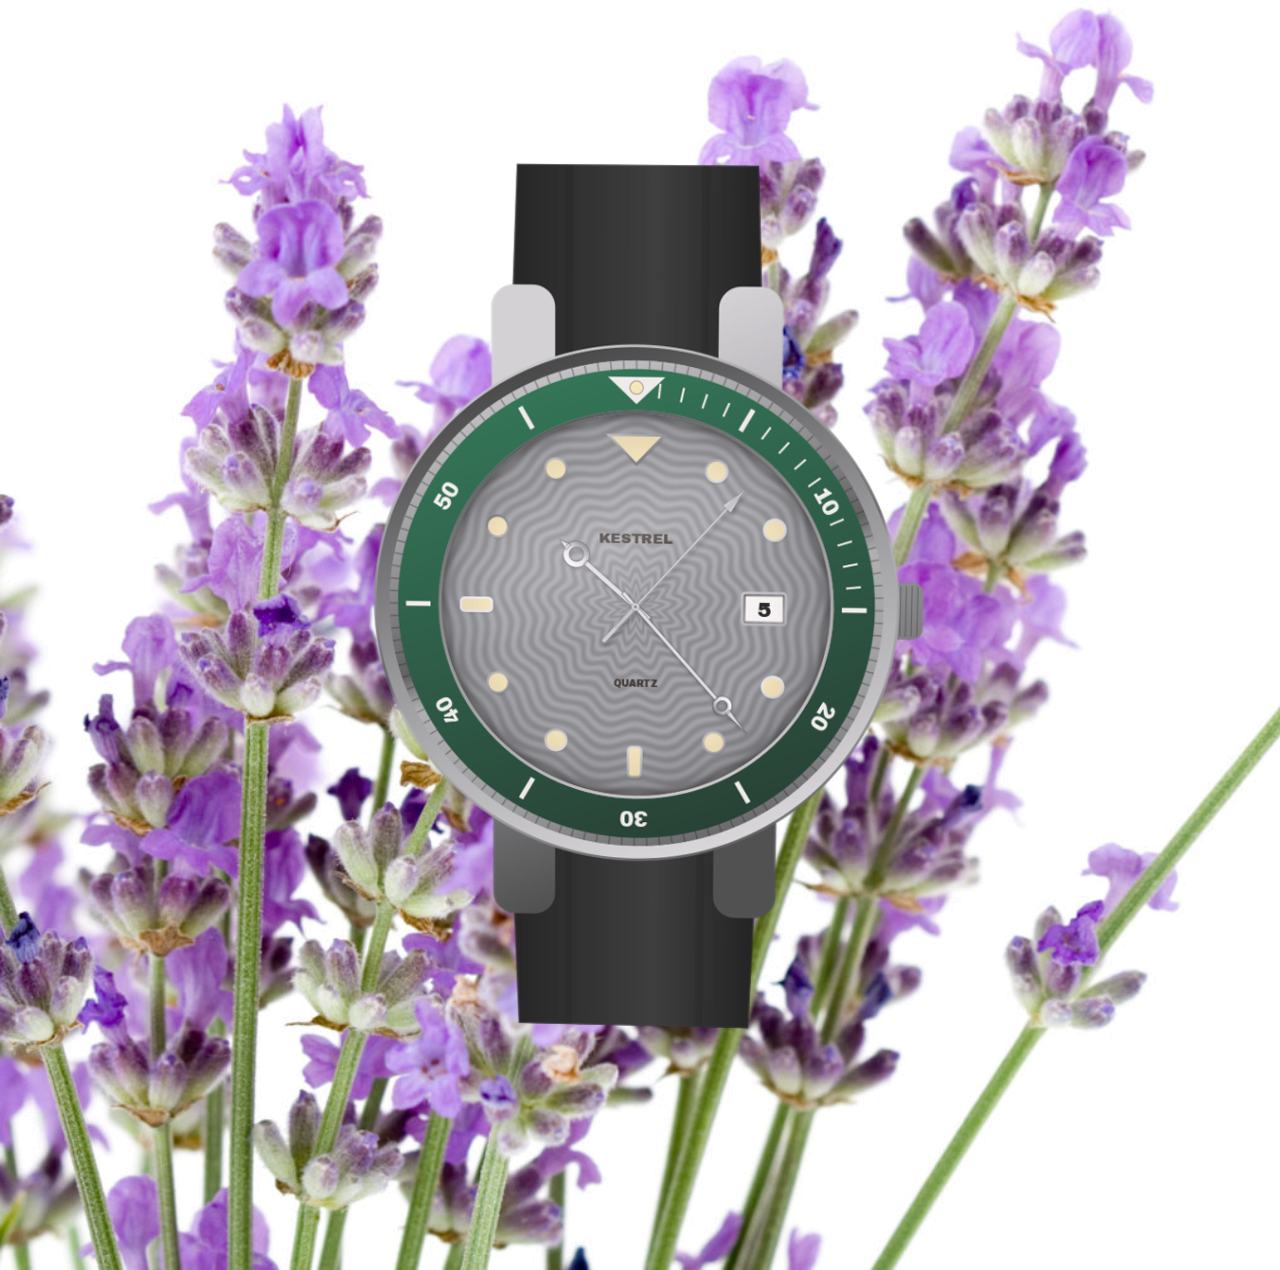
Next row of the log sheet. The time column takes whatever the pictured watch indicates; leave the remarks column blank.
10:23:07
